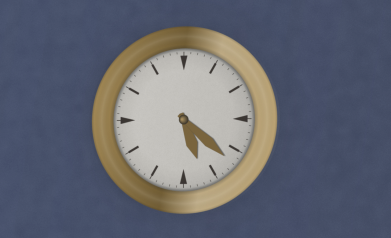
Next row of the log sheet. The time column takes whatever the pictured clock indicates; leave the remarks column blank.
5:22
